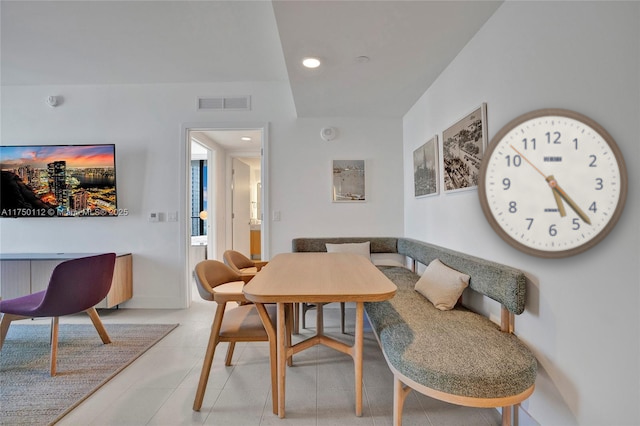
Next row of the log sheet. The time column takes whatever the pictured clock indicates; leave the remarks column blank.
5:22:52
